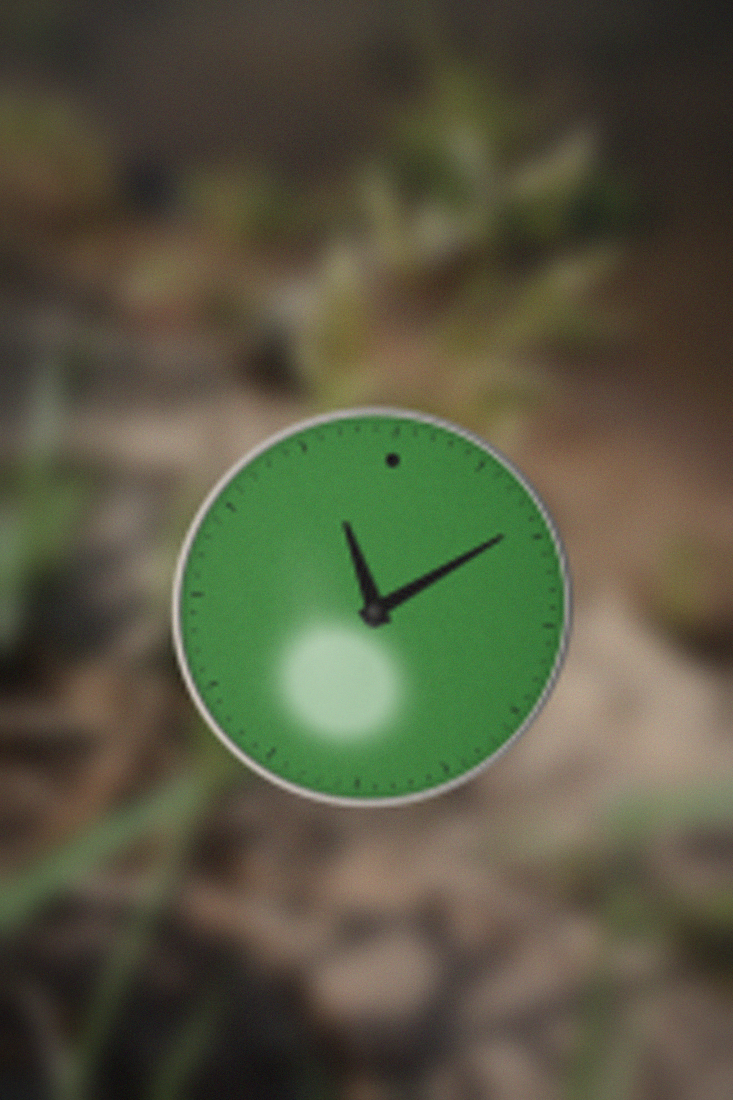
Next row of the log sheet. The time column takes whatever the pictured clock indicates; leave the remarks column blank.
11:09
